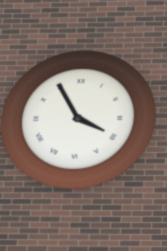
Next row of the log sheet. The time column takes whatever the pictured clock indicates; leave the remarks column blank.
3:55
